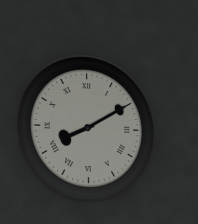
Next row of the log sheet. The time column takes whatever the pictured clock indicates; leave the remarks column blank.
8:10
